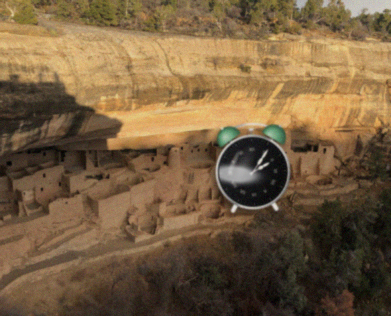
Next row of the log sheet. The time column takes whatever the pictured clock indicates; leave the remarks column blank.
2:06
